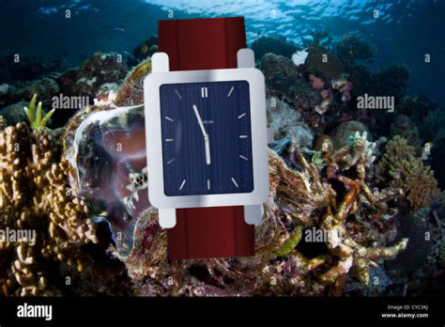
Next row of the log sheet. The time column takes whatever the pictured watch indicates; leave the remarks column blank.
5:57
